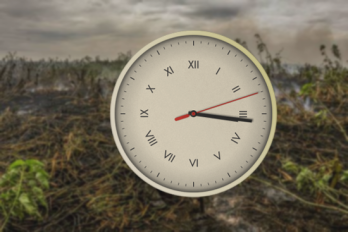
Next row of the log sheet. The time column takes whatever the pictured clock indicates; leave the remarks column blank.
3:16:12
